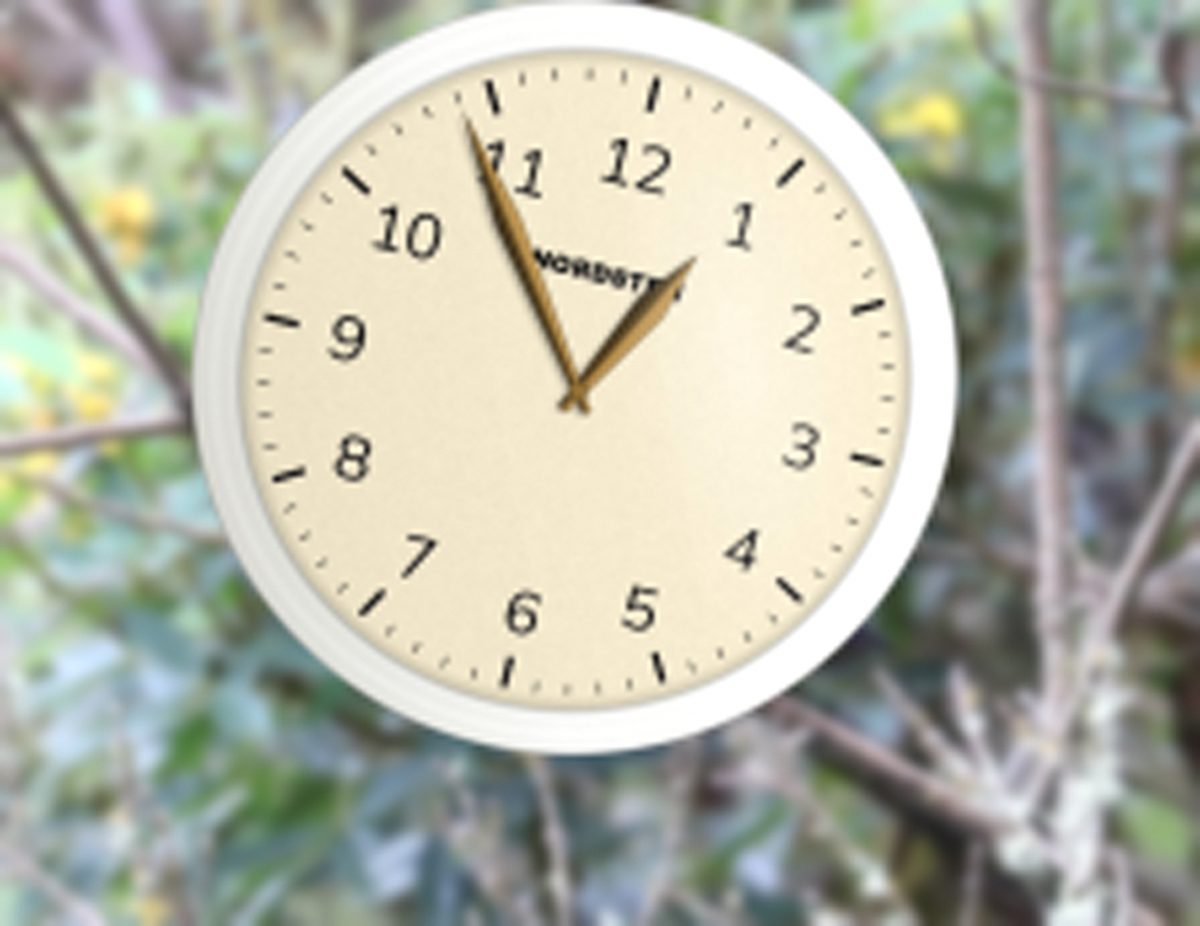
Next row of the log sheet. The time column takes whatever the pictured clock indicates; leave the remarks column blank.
12:54
